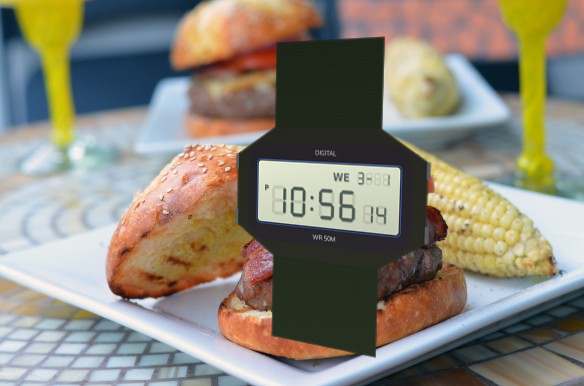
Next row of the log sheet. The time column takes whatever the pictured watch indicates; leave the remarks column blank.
10:56:14
